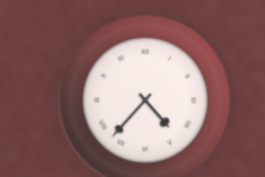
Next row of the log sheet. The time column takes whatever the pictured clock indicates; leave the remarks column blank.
4:37
